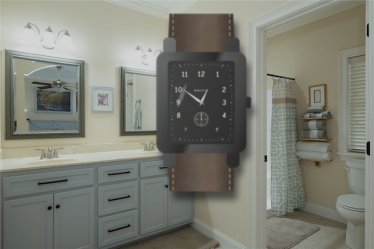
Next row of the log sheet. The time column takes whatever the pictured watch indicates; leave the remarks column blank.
12:51
